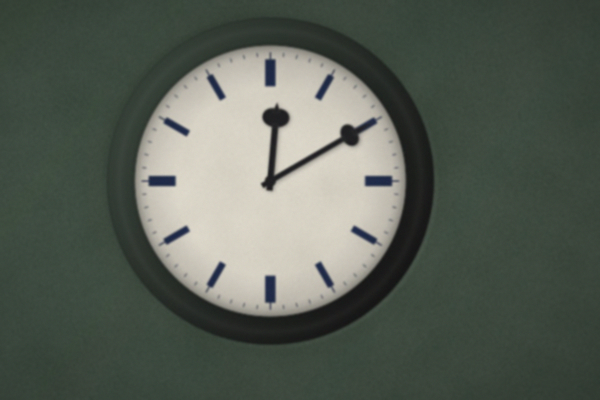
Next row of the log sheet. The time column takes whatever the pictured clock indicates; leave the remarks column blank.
12:10
